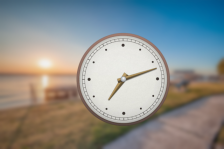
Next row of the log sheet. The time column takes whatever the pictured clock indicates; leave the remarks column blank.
7:12
